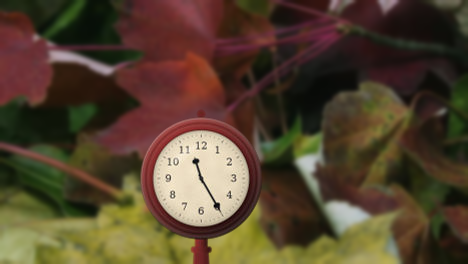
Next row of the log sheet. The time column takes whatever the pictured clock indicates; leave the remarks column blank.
11:25
